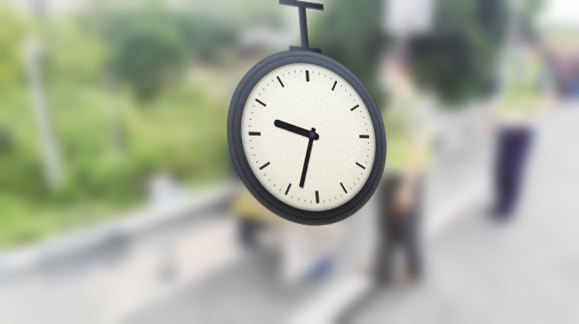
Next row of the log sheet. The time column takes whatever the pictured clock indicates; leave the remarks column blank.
9:33
